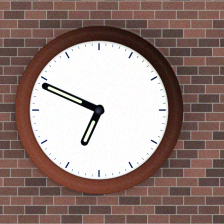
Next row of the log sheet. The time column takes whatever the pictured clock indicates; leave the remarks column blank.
6:49
